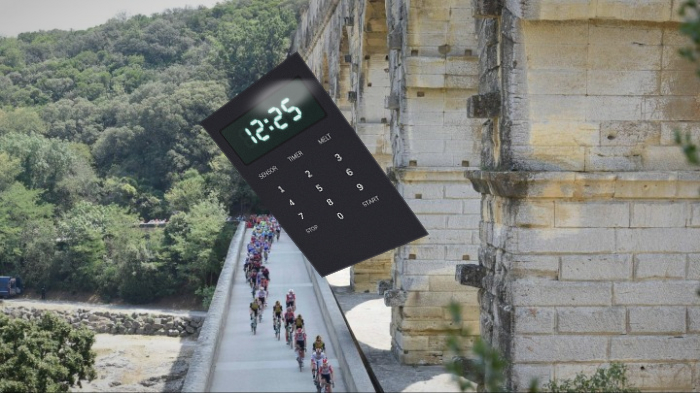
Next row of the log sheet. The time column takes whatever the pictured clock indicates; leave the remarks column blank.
12:25
